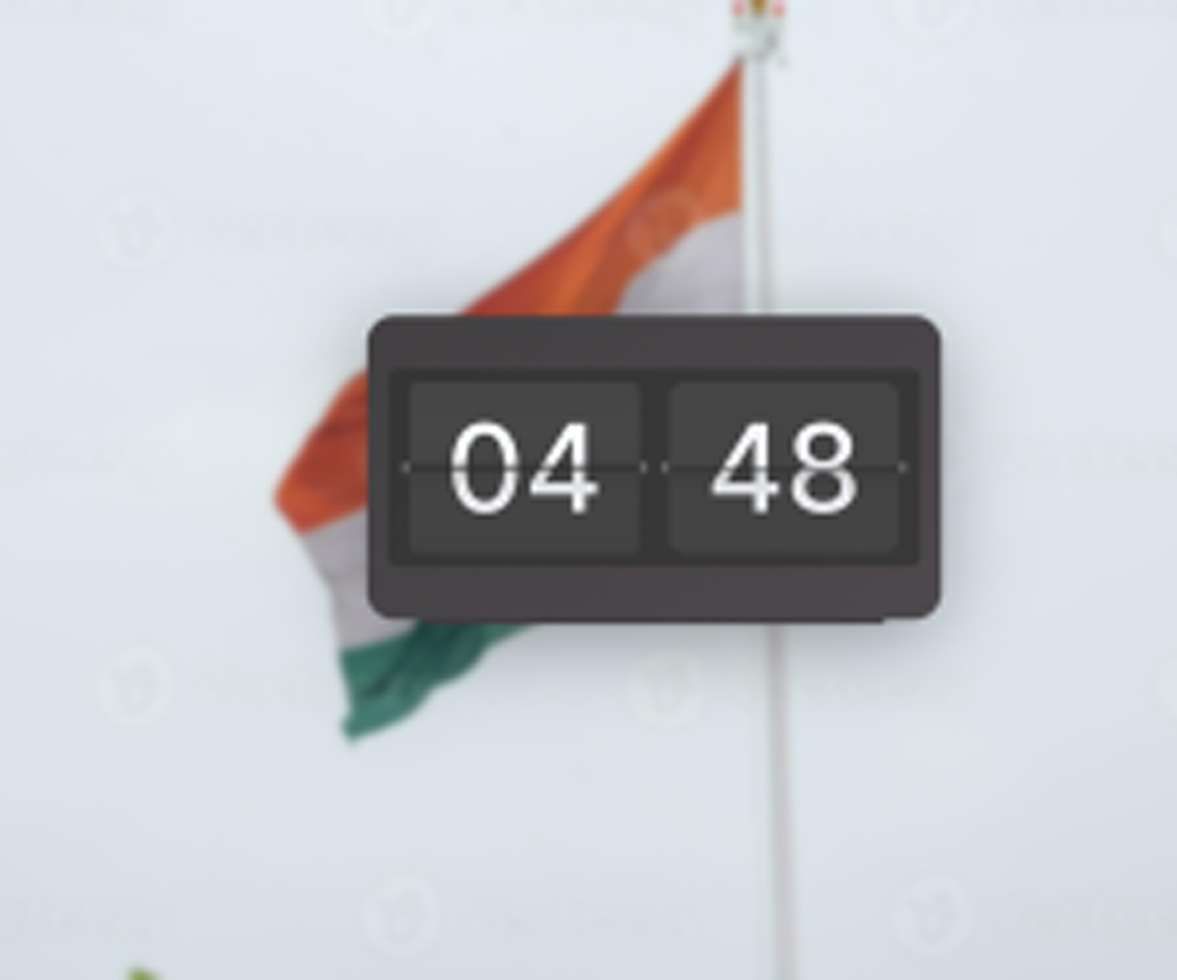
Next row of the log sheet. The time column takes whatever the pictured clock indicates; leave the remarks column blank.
4:48
